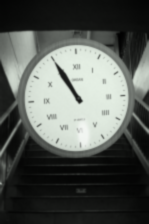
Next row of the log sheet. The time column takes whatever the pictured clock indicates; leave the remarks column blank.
10:55
